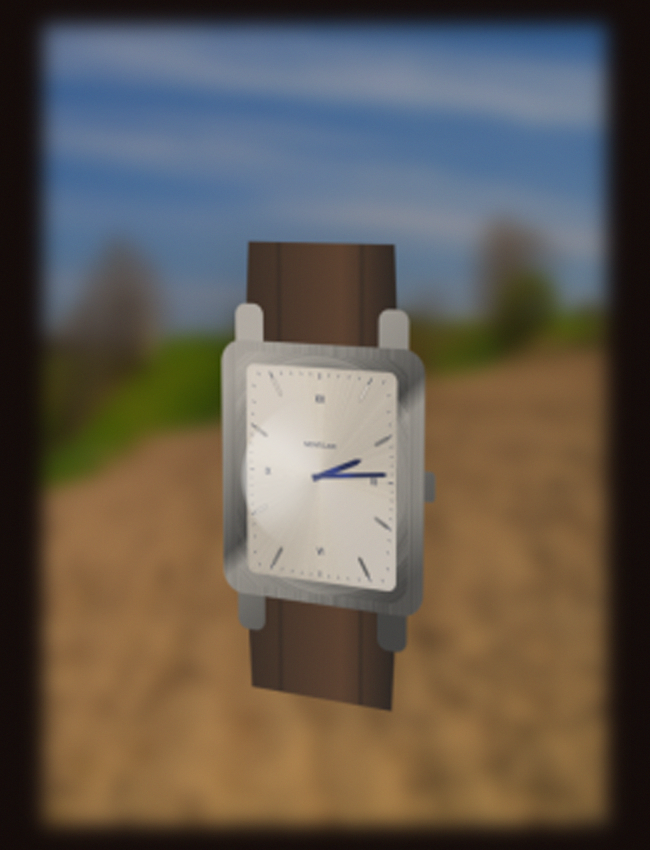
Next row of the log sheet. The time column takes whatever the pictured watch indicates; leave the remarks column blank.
2:14
